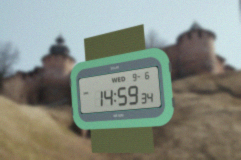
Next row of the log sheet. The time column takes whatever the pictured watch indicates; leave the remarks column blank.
14:59
